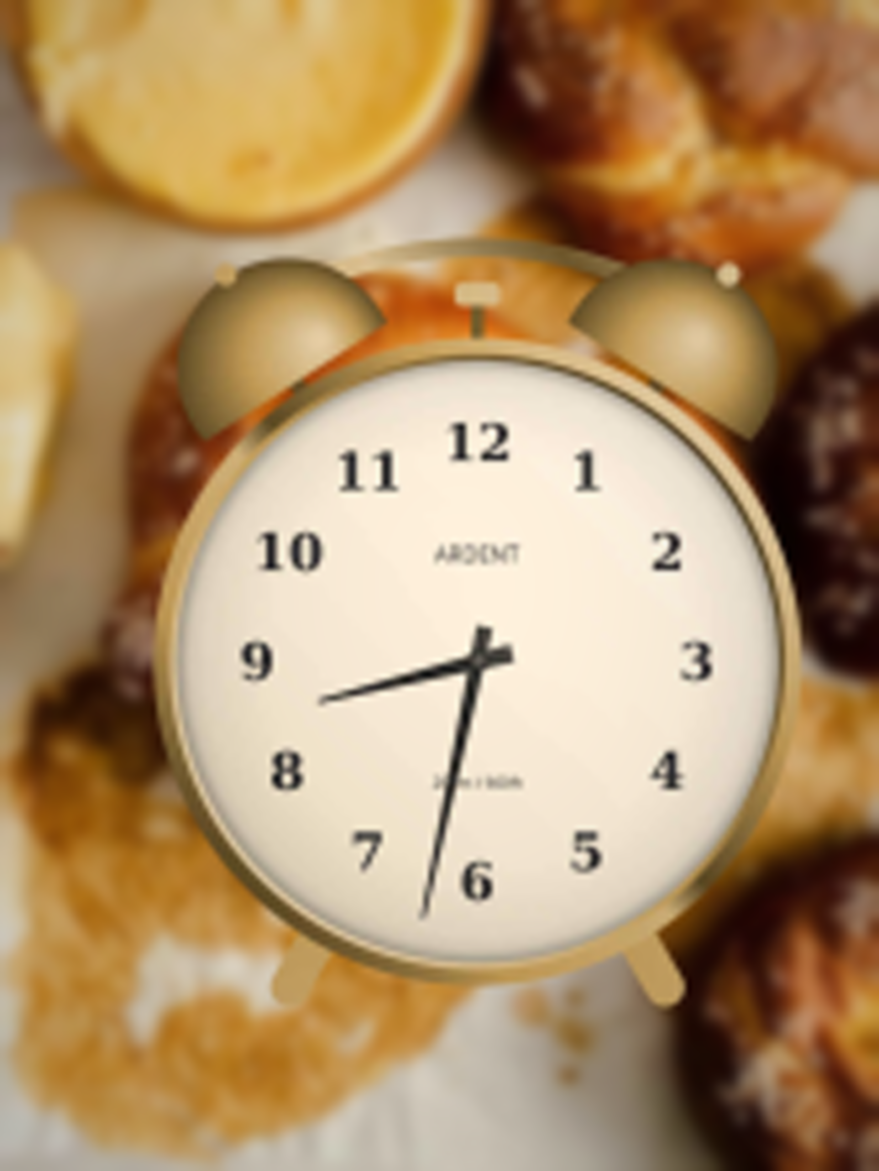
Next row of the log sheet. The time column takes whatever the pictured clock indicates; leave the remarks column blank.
8:32
